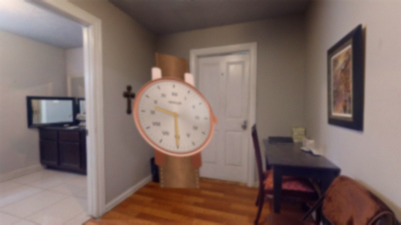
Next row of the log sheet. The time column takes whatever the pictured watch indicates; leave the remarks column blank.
9:30
